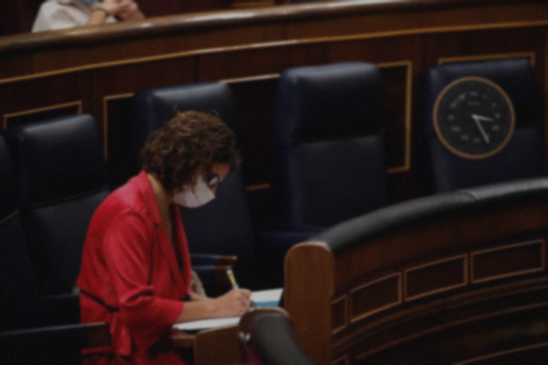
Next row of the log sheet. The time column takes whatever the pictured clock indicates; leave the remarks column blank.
3:26
